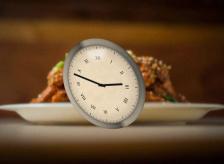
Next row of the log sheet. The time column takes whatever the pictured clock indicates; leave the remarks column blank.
2:48
